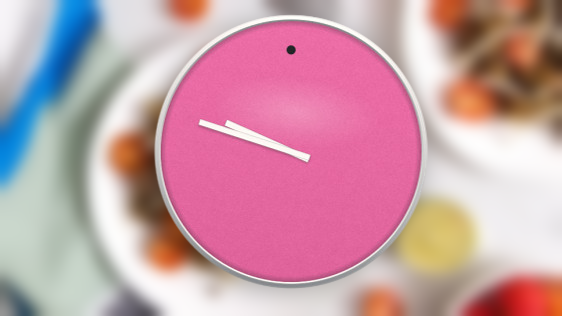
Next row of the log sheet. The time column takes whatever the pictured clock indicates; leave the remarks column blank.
9:48
